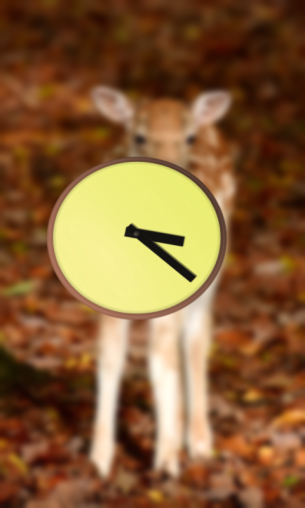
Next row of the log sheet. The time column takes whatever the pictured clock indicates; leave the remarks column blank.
3:22
